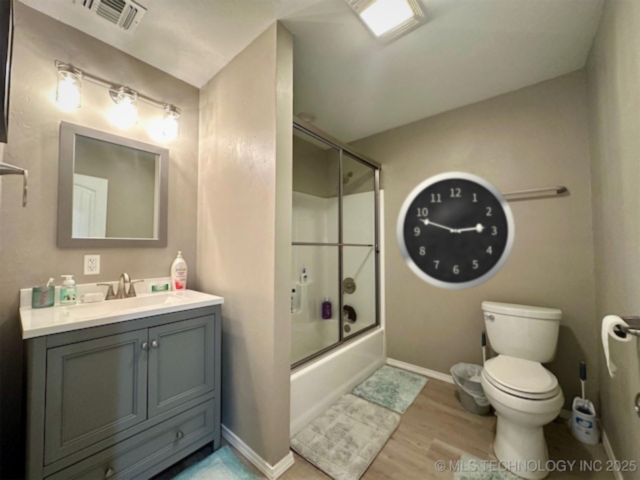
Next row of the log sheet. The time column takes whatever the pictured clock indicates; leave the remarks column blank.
2:48
